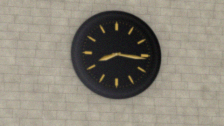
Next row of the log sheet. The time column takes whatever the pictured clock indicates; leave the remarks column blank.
8:16
